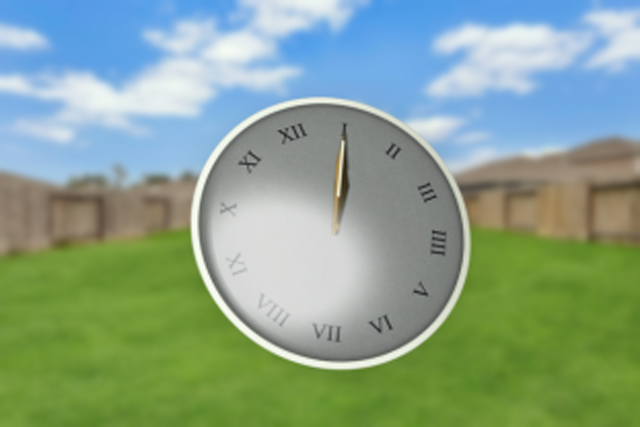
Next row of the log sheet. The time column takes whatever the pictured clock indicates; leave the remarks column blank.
1:05
